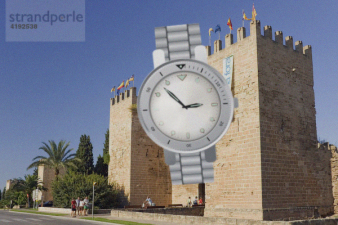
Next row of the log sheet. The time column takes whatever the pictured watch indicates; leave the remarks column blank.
2:53
